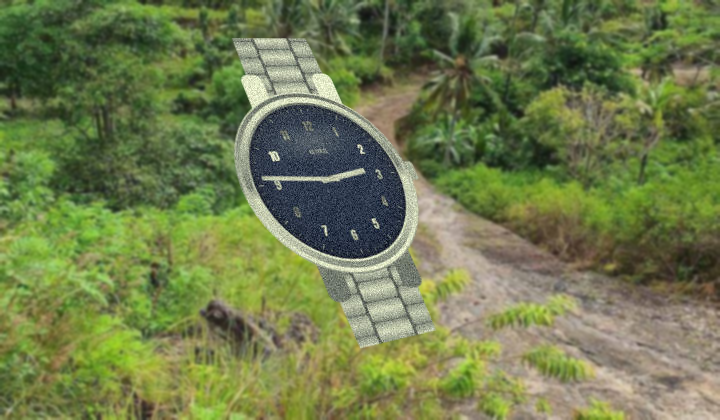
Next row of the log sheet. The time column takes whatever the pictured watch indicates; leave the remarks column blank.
2:46
